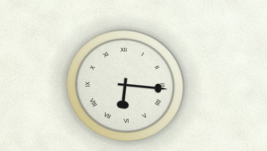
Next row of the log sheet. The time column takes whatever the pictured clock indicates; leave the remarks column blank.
6:16
